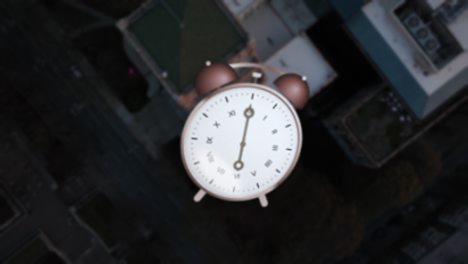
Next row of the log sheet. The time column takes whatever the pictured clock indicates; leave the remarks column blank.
6:00
